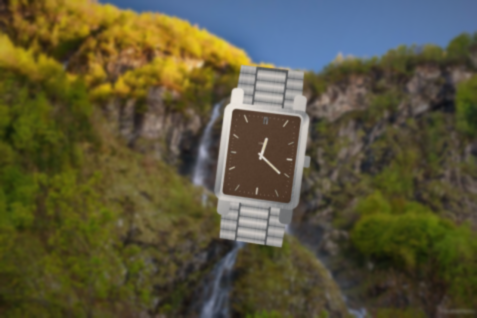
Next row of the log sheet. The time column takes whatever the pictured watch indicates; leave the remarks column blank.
12:21
